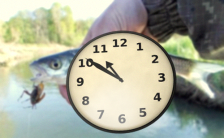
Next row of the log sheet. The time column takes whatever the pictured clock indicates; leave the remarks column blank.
10:51
